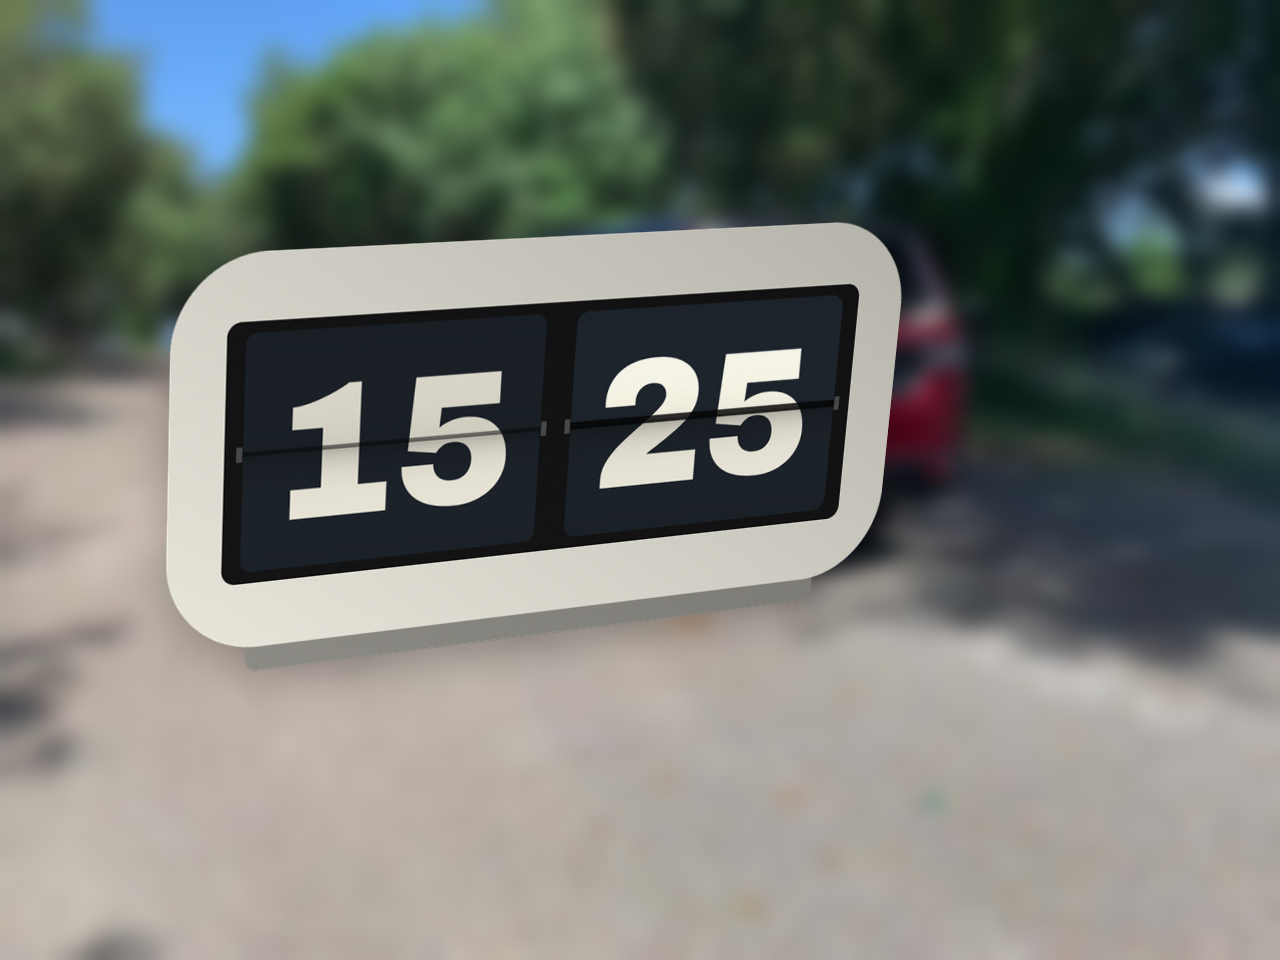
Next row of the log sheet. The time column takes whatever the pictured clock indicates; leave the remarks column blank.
15:25
